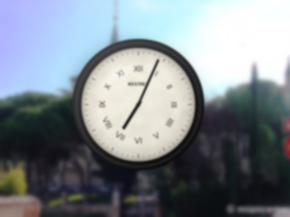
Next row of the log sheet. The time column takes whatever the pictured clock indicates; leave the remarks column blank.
7:04
